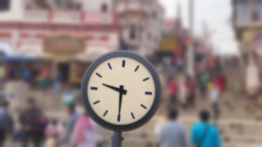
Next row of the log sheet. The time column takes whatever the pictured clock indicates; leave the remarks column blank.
9:30
